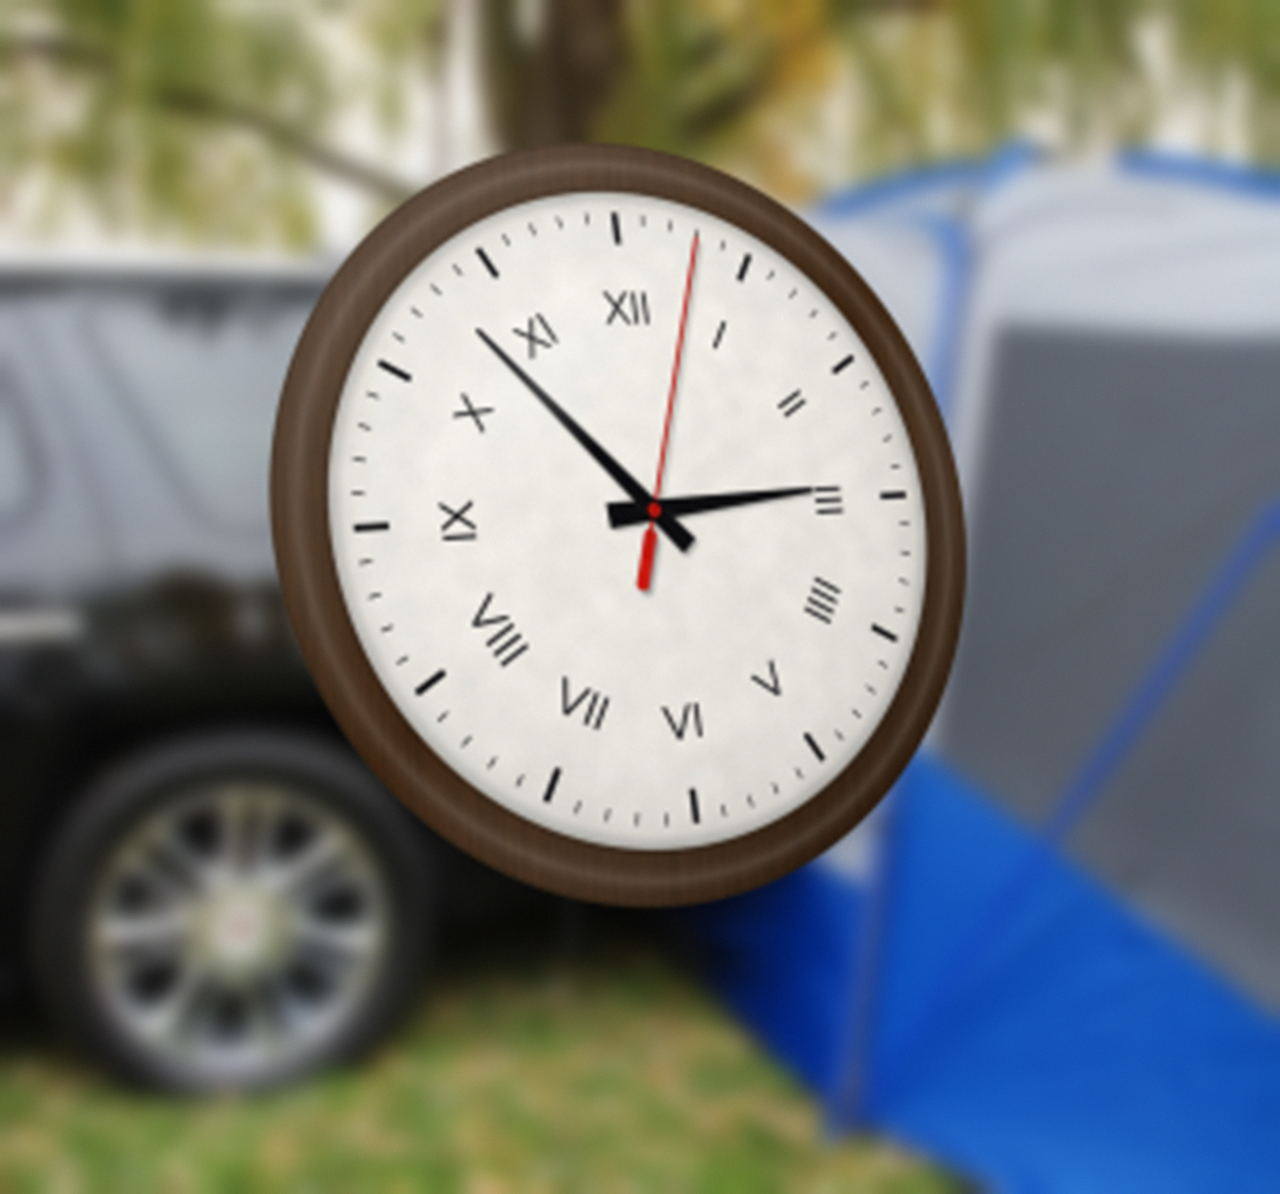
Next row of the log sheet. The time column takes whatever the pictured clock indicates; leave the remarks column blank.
2:53:03
